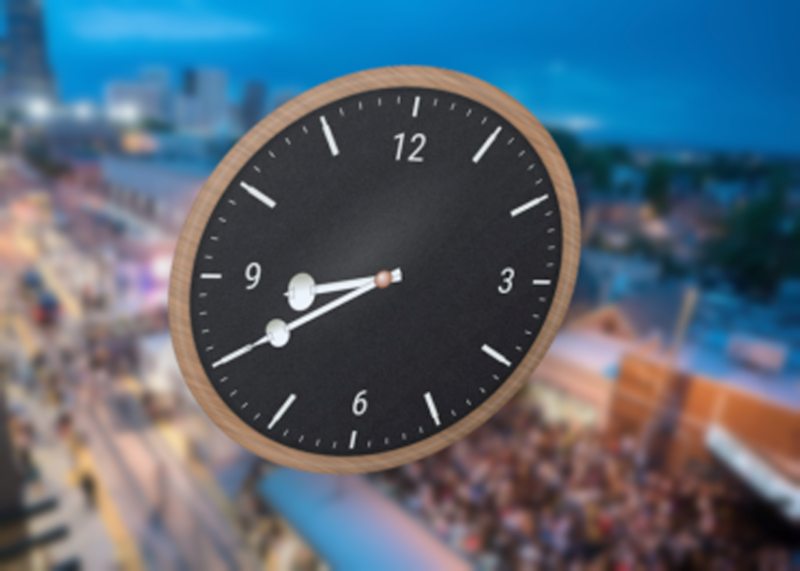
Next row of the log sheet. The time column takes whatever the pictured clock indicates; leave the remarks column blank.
8:40
